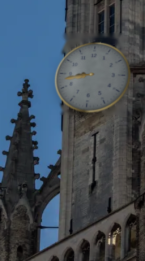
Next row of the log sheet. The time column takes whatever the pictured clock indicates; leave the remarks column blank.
8:43
